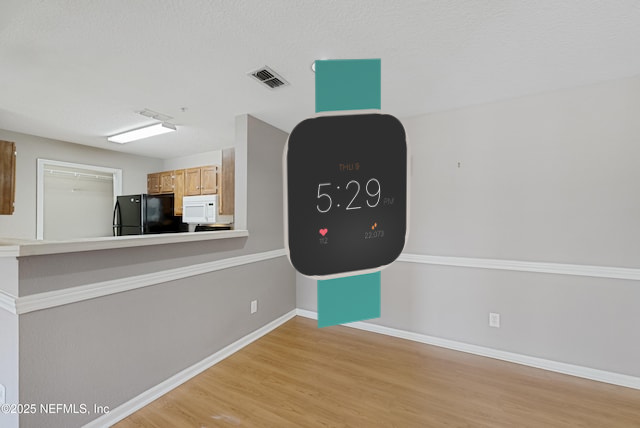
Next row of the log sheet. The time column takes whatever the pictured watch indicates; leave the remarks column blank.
5:29
